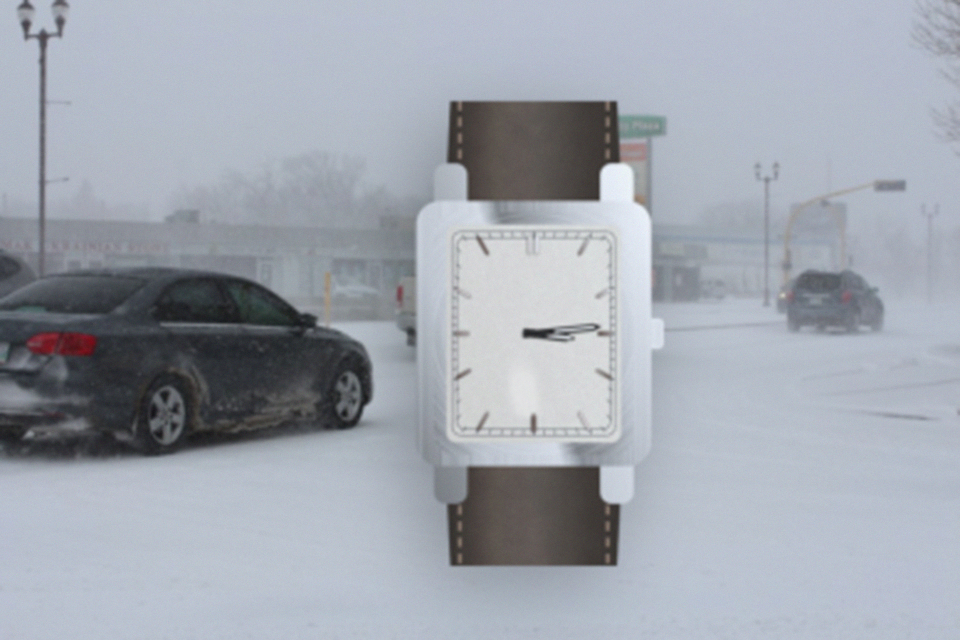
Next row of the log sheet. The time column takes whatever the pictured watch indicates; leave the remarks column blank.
3:14
